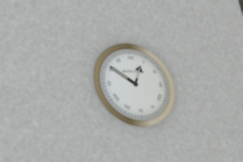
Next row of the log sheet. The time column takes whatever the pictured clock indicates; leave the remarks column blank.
12:51
